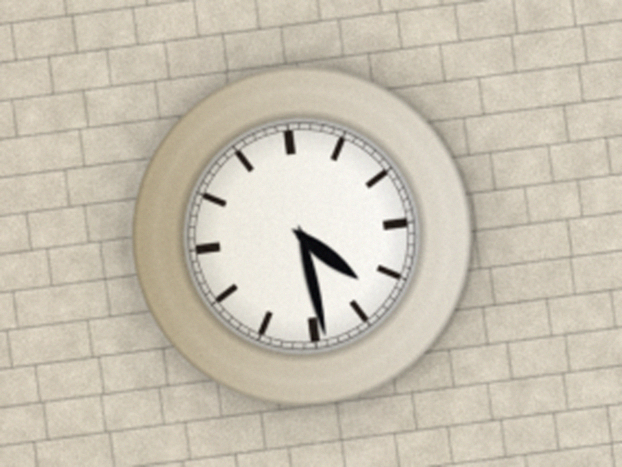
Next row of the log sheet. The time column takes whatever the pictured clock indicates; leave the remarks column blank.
4:29
